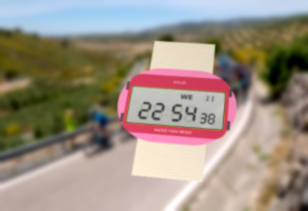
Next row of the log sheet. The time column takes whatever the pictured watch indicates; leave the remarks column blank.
22:54:38
